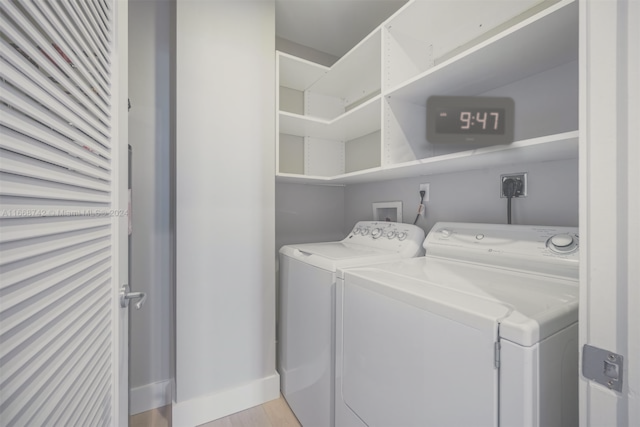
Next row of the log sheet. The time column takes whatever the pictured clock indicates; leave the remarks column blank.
9:47
